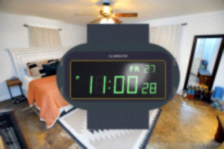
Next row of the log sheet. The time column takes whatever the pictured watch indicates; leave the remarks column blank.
11:00:28
